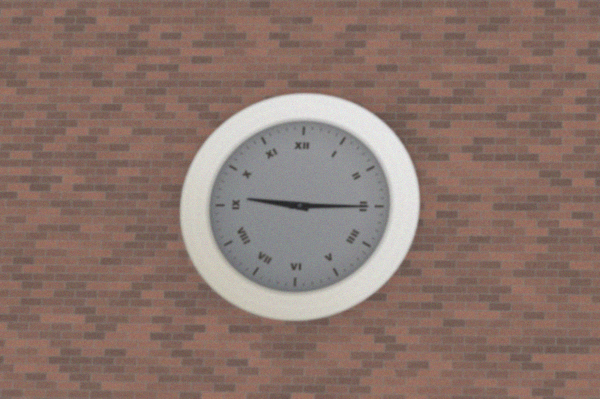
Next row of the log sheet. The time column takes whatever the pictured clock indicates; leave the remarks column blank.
9:15
